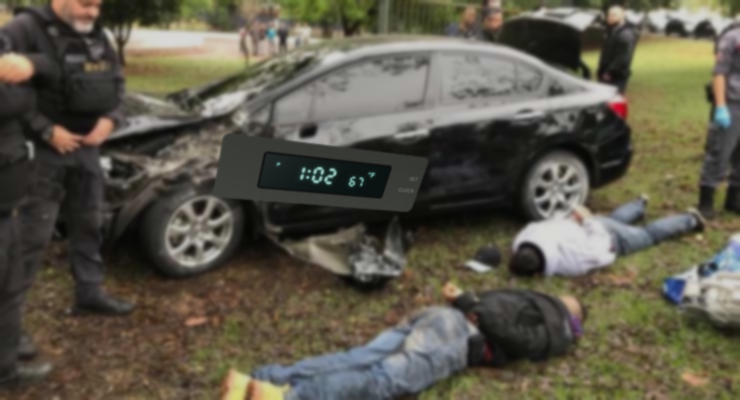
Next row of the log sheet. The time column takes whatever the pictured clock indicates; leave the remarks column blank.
1:02
